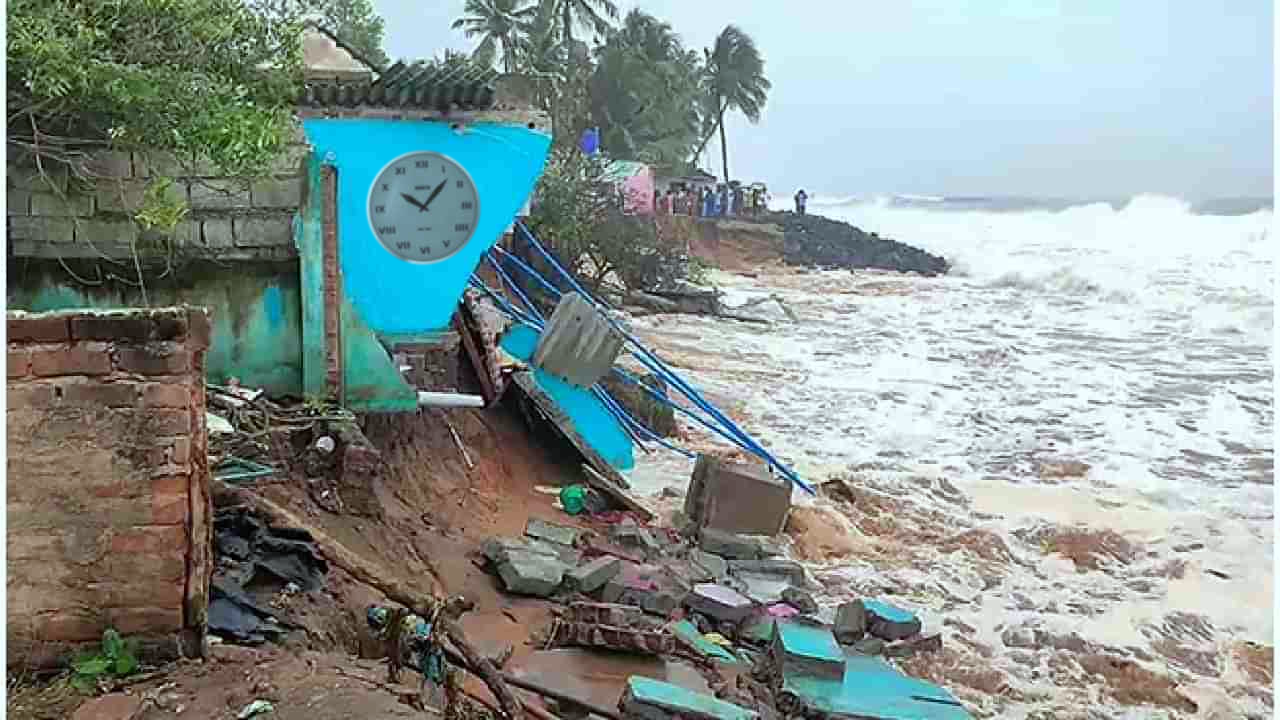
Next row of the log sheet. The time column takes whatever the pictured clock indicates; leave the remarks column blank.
10:07
